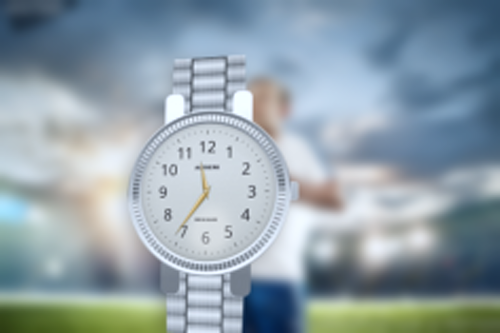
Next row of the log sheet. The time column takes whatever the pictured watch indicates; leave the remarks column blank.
11:36
